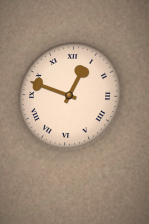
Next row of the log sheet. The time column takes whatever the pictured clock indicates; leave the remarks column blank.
12:48
